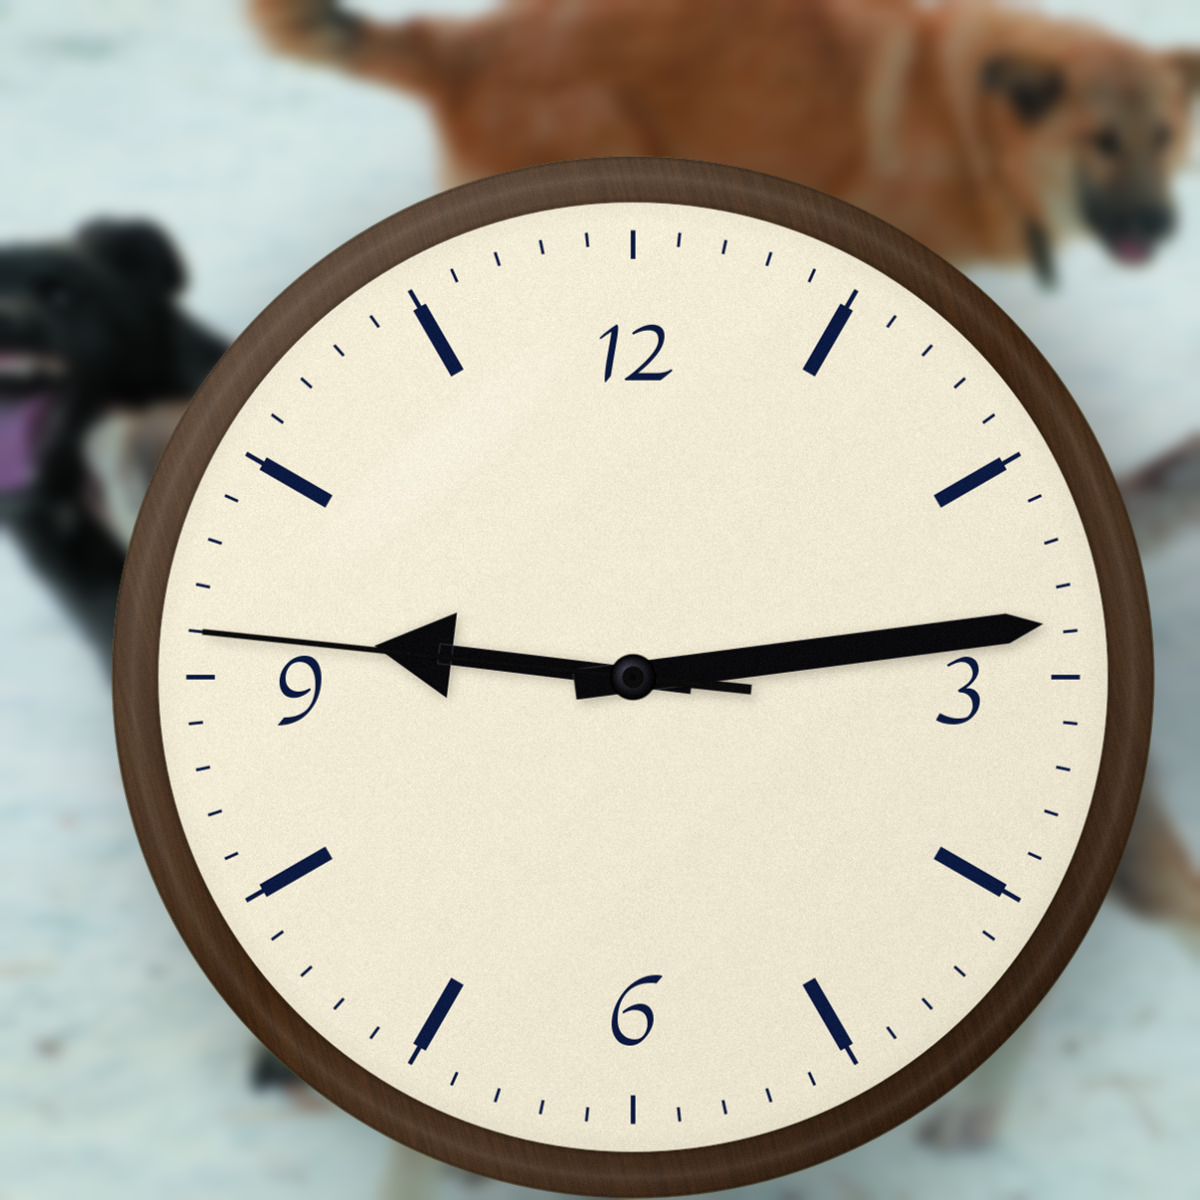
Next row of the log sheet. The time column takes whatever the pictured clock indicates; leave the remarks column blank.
9:13:46
